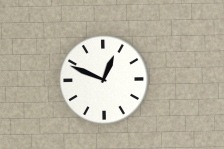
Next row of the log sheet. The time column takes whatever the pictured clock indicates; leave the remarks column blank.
12:49
